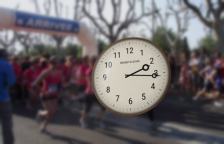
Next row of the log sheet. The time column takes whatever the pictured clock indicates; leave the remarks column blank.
2:16
